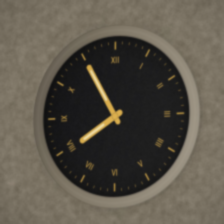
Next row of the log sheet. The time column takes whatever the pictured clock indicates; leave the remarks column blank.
7:55
